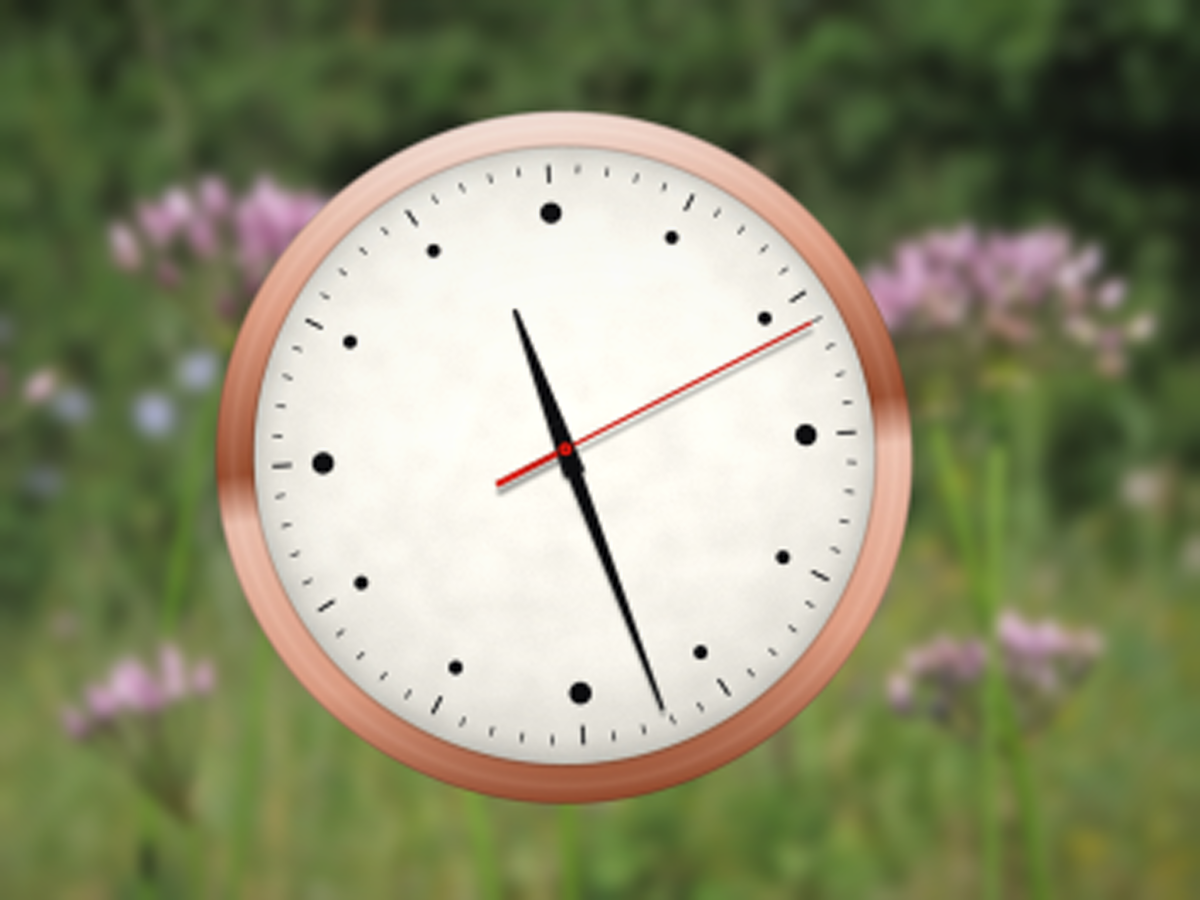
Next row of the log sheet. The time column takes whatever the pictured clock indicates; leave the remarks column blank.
11:27:11
